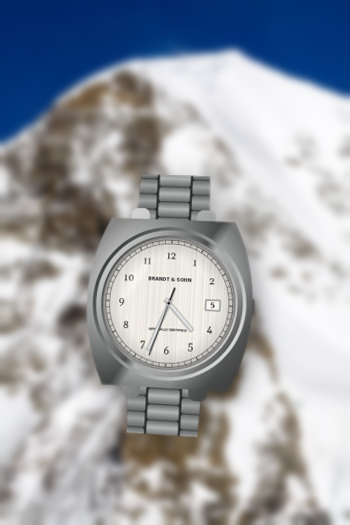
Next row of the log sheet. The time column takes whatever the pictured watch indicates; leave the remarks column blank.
4:33:33
